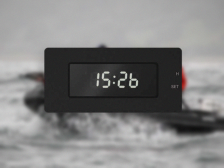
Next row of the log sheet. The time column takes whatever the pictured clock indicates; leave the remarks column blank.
15:26
